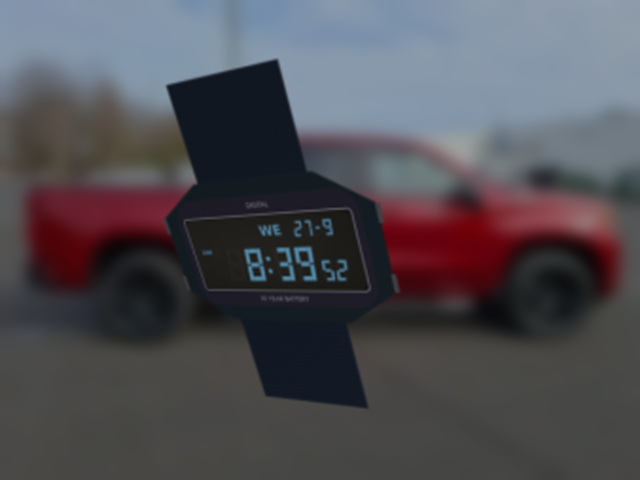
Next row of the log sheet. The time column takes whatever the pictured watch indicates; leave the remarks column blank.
8:39:52
